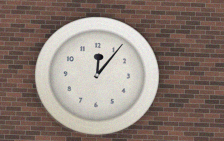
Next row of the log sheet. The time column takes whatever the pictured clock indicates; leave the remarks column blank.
12:06
